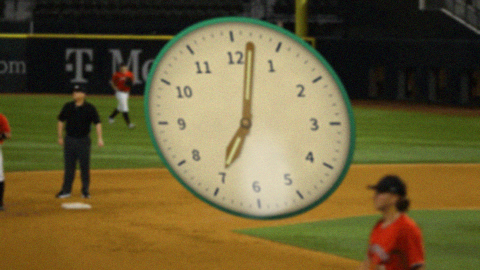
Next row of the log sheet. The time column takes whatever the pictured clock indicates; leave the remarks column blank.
7:02
